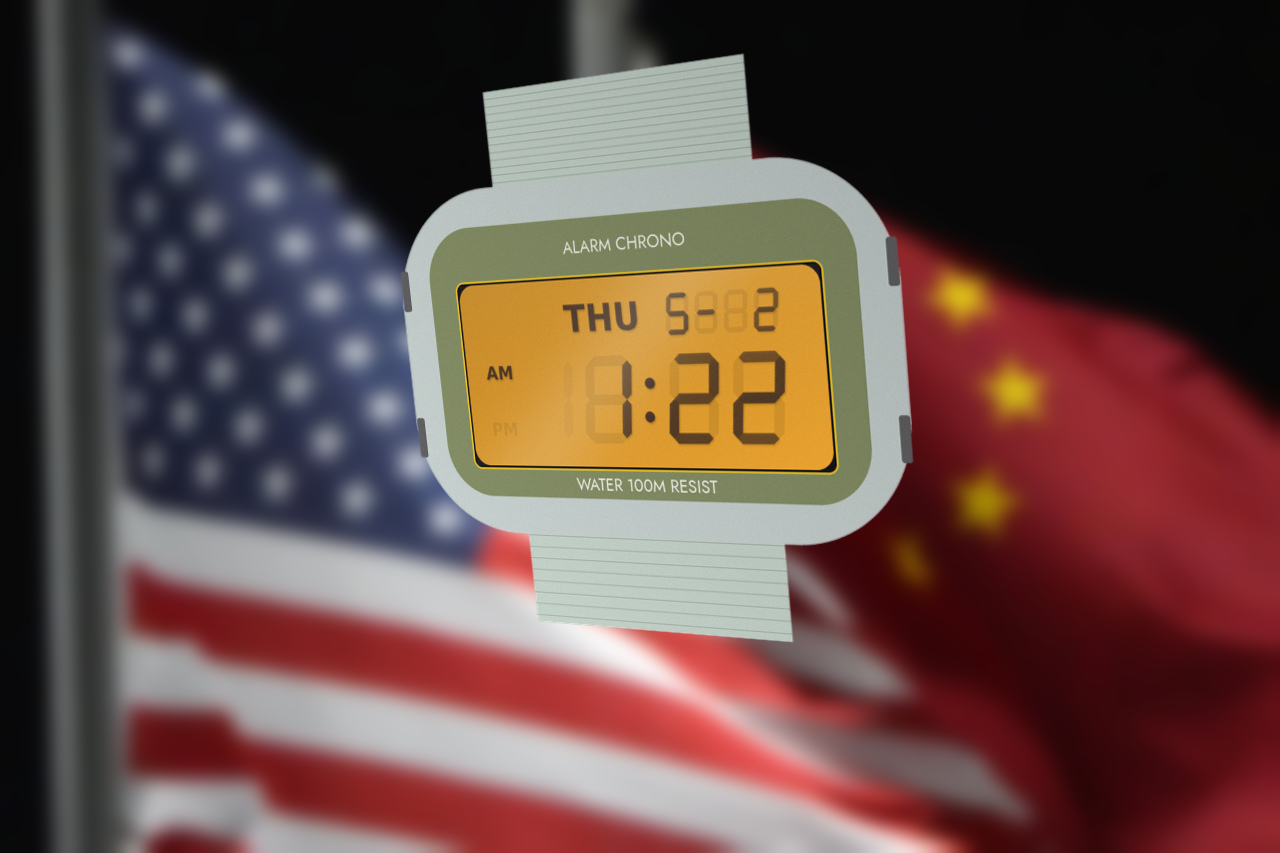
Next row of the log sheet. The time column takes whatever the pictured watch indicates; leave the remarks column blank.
1:22
